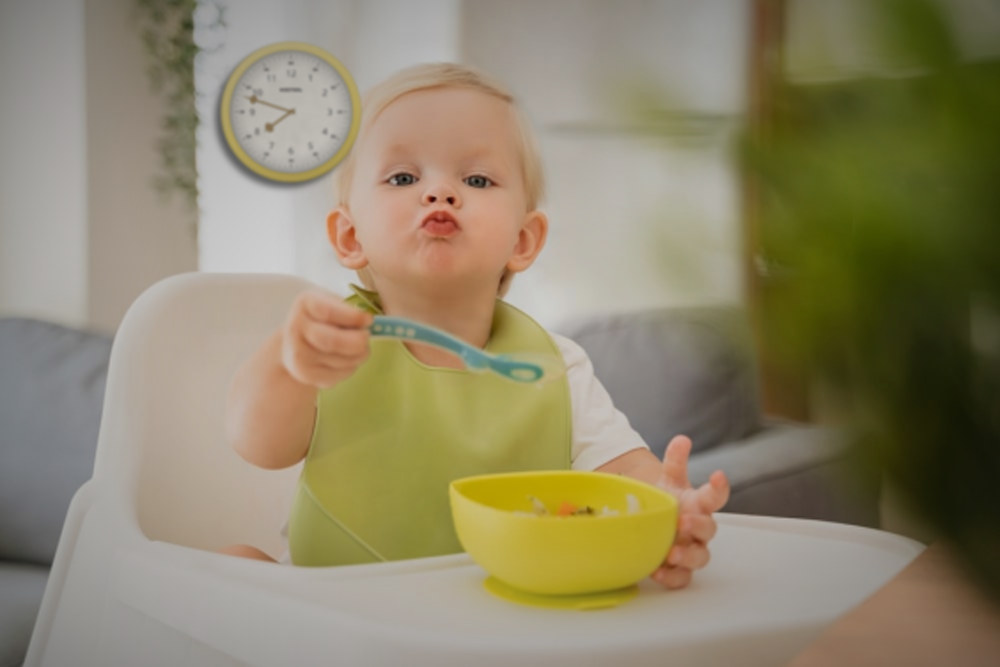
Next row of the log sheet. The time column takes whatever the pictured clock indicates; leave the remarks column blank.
7:48
